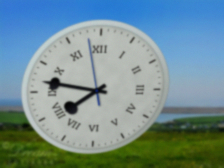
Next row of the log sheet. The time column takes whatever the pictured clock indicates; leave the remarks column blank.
7:46:58
